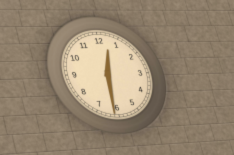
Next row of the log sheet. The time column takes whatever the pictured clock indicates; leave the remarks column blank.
12:31
